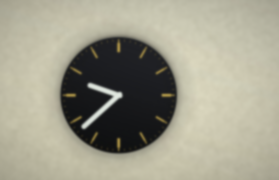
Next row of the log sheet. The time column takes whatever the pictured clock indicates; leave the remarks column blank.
9:38
